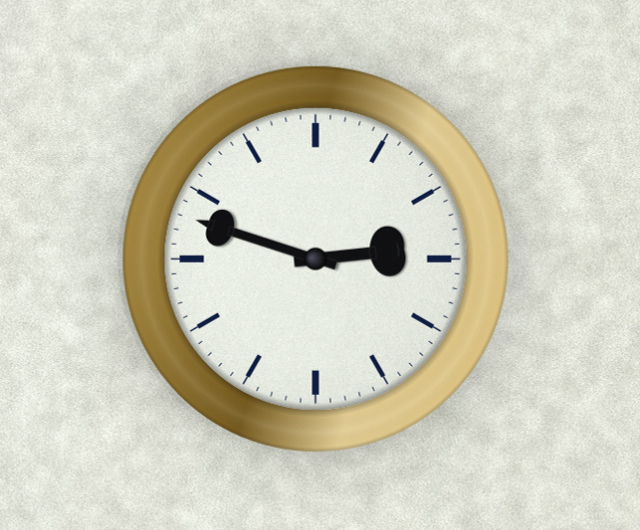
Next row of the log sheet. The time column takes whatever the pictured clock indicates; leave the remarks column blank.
2:48
